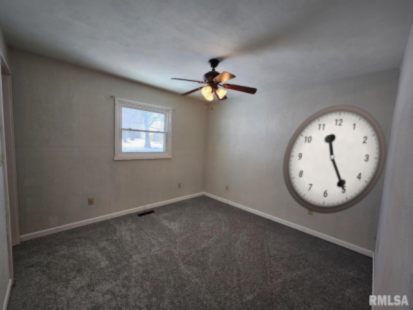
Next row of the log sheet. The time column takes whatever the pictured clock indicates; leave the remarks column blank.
11:25
